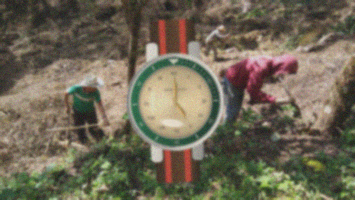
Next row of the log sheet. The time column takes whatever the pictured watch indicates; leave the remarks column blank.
5:00
